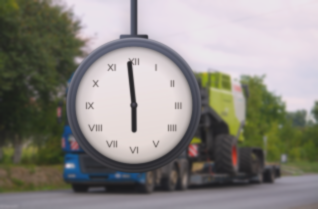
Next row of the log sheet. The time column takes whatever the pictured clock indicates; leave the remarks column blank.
5:59
